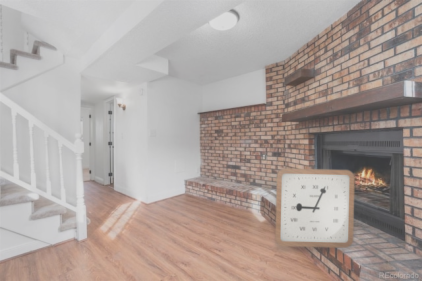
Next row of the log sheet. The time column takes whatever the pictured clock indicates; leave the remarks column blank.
9:04
